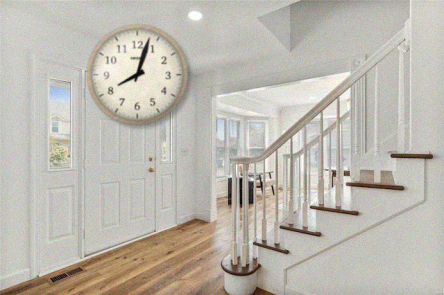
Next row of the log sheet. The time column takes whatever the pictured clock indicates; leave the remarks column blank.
8:03
